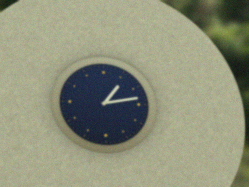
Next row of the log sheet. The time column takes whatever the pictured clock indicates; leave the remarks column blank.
1:13
